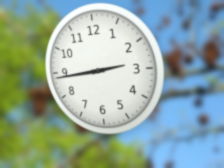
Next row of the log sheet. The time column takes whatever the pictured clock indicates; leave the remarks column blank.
2:44
